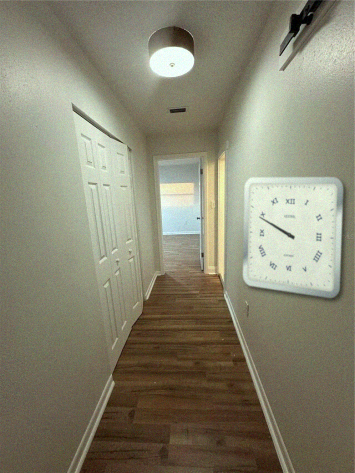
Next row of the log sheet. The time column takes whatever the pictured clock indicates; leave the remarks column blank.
9:49
